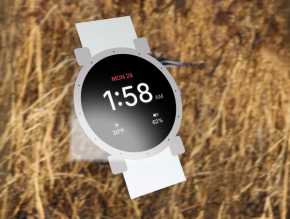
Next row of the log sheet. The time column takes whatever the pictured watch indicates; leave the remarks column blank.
1:58
